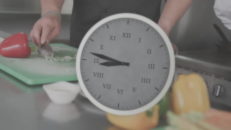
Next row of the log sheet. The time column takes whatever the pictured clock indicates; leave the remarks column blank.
8:47
